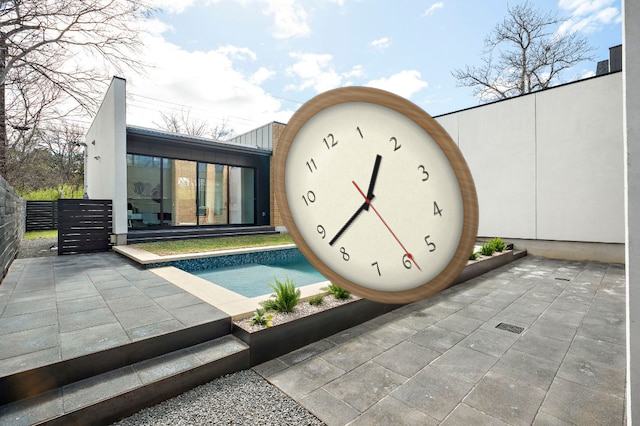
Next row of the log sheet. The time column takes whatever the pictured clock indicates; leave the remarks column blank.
1:42:29
